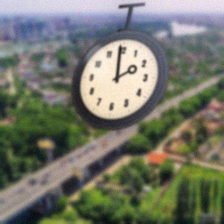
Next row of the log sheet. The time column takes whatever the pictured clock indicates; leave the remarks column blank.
1:59
